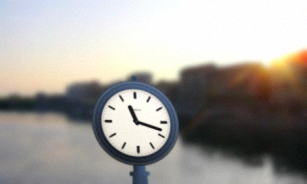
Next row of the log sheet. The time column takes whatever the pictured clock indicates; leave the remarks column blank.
11:18
